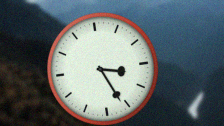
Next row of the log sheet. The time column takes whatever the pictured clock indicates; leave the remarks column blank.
3:26
